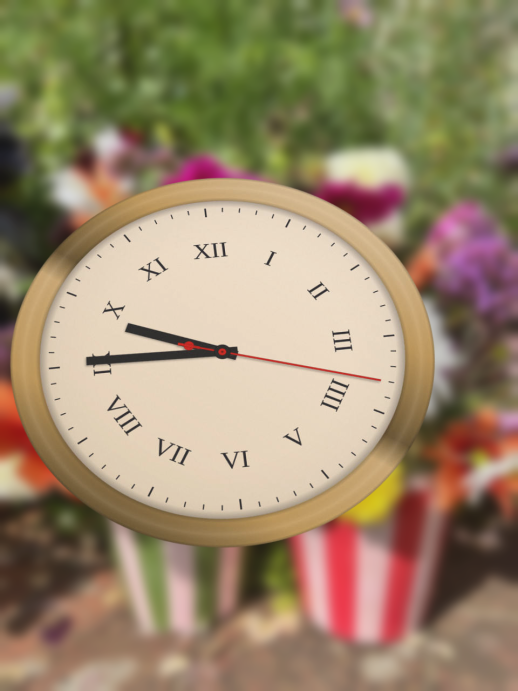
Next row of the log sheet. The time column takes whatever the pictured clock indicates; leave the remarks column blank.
9:45:18
